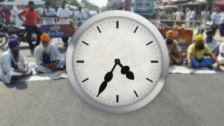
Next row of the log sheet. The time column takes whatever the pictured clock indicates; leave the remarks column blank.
4:35
